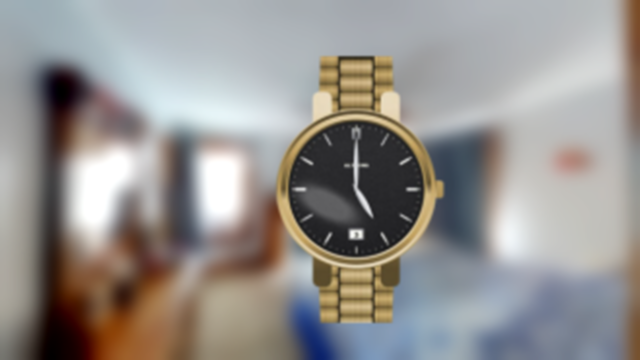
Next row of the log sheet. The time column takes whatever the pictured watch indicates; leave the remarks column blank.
5:00
